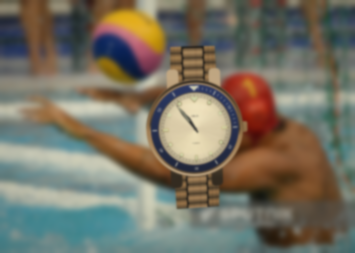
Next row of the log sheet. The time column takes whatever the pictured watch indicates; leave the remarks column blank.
10:54
